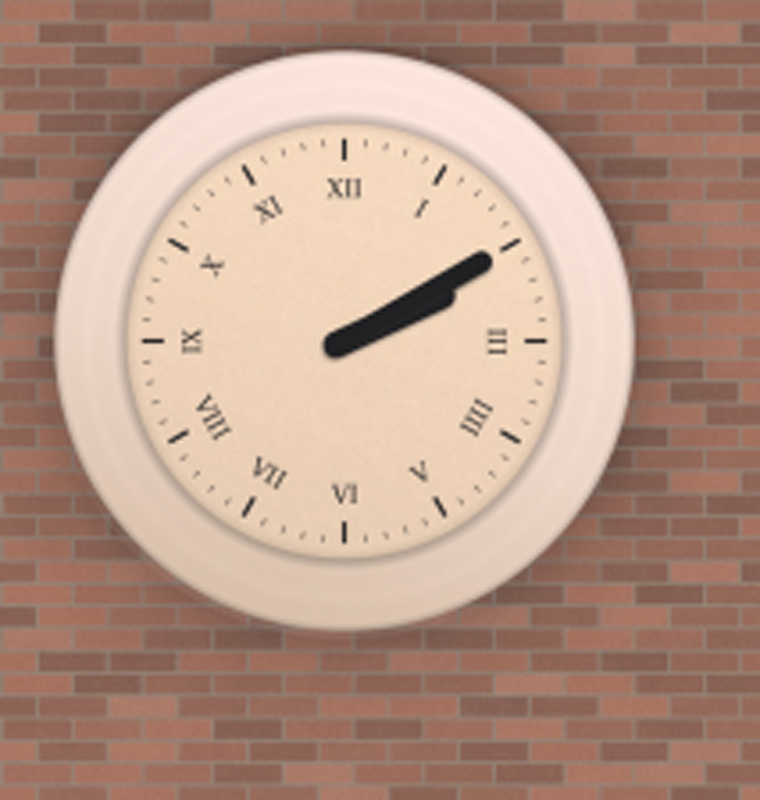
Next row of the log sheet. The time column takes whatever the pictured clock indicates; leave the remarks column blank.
2:10
